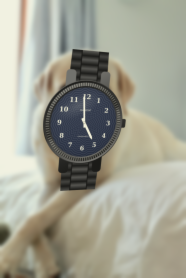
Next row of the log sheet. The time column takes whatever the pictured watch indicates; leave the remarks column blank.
4:59
